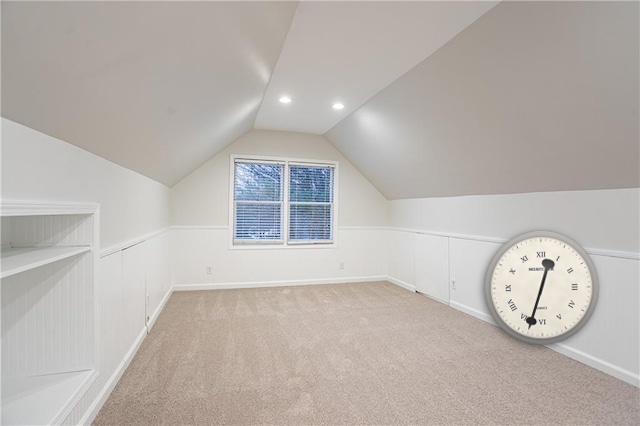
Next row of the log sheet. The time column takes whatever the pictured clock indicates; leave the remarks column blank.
12:33
